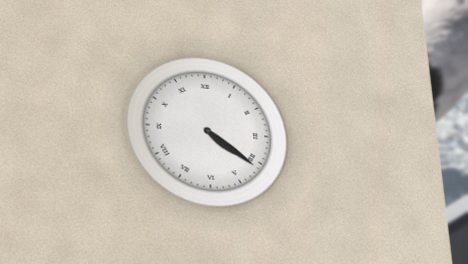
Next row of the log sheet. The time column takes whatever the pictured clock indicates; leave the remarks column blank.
4:21
